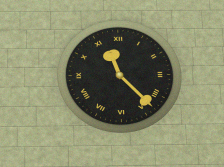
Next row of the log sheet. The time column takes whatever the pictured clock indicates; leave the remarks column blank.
11:23
